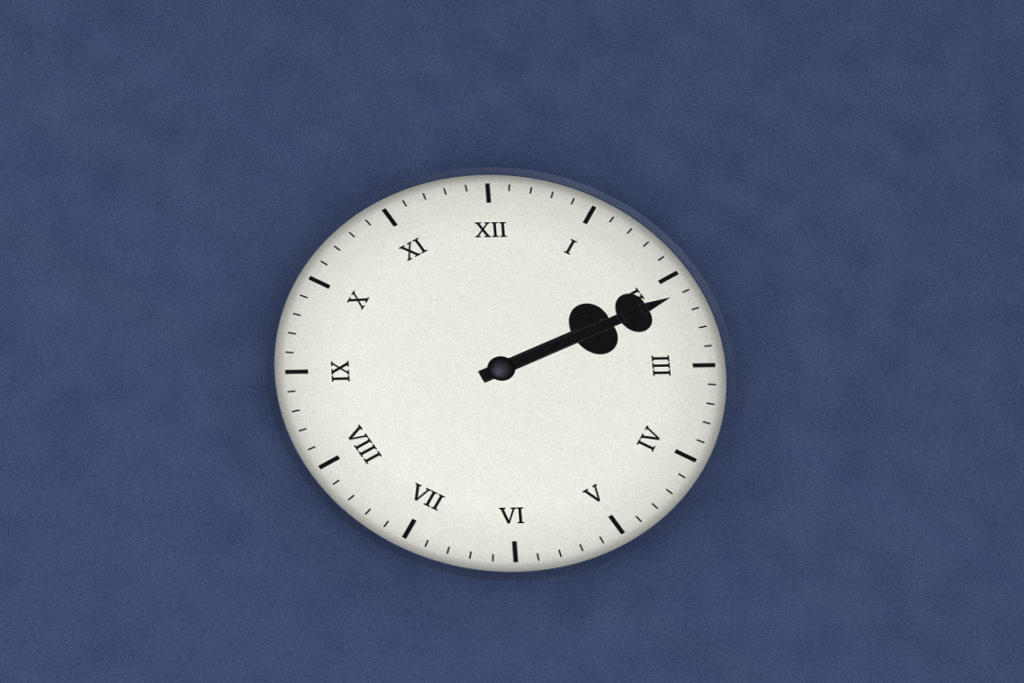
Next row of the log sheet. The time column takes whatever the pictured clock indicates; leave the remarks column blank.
2:11
